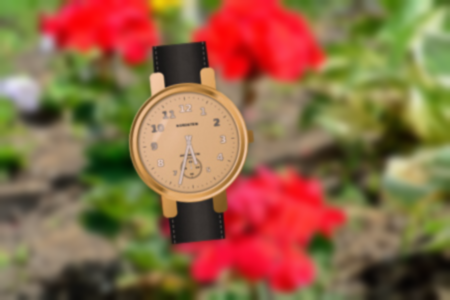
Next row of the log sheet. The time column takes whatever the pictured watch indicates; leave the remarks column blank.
5:33
